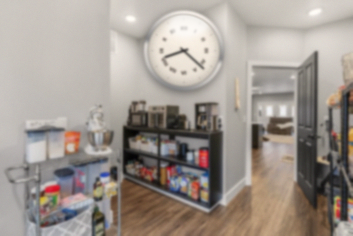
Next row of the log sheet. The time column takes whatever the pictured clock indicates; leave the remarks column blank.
8:22
